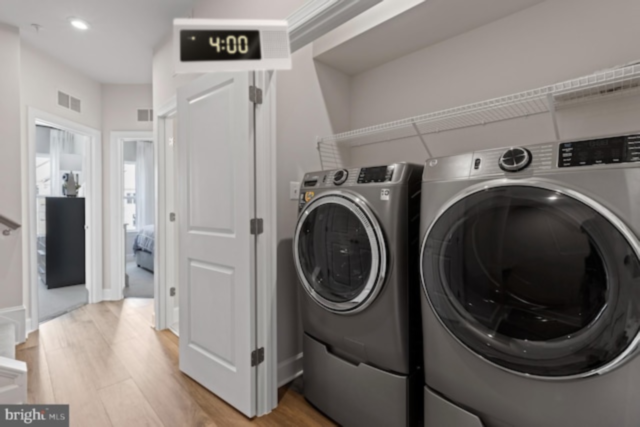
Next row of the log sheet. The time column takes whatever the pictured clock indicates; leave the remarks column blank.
4:00
